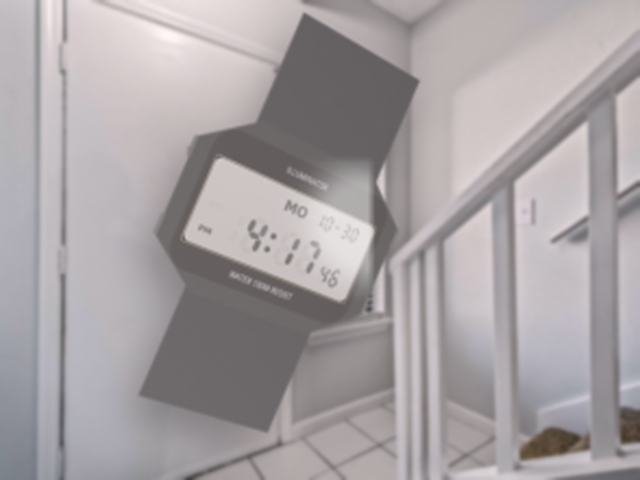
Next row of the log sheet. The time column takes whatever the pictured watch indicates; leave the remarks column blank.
4:17:46
